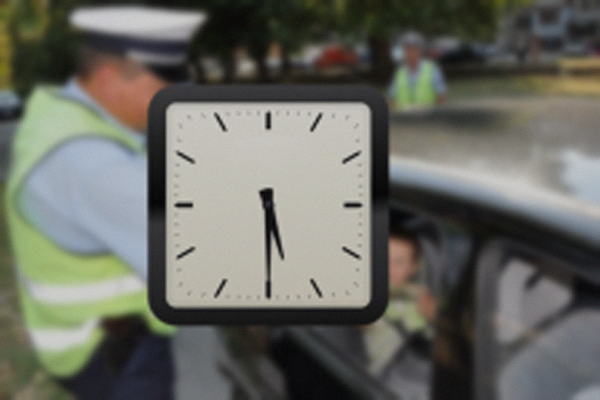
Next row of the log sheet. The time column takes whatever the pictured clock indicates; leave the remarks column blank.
5:30
